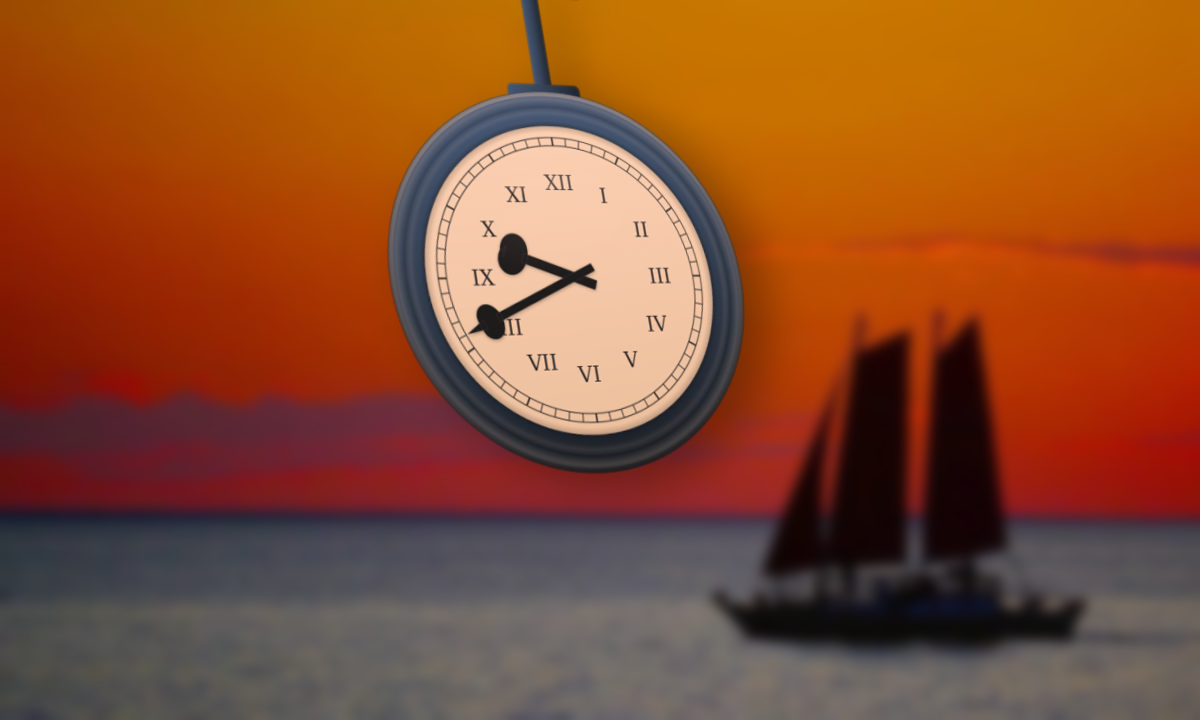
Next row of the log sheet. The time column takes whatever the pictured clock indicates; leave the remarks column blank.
9:41
